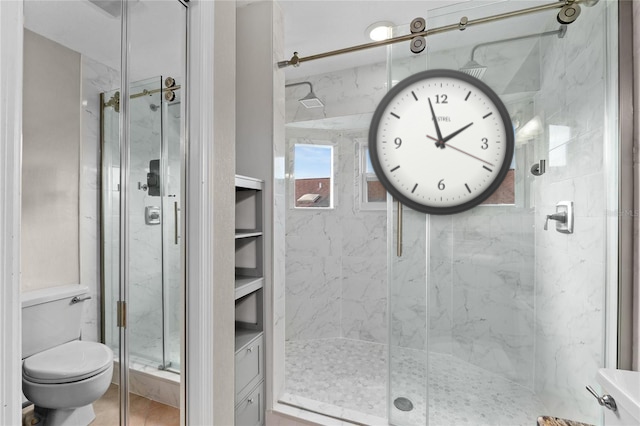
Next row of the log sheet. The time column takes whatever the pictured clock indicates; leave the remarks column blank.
1:57:19
